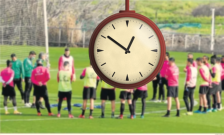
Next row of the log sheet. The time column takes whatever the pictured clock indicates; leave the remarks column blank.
12:51
